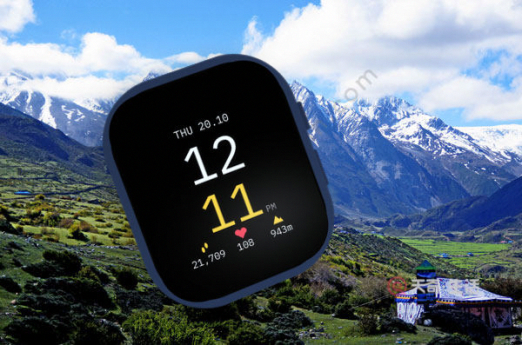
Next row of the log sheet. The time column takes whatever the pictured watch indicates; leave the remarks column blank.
12:11
